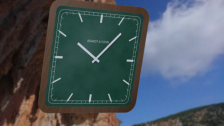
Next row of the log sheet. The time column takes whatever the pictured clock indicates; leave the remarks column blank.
10:07
